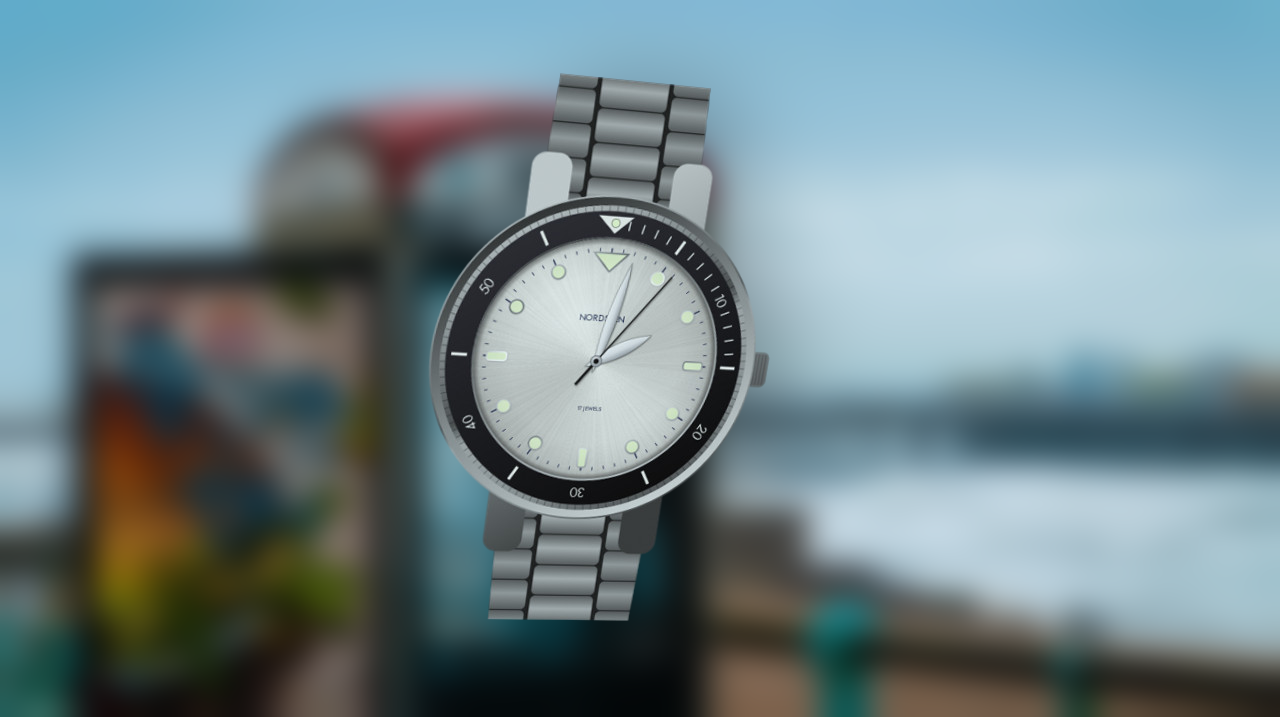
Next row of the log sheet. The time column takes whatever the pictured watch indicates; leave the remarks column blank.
2:02:06
